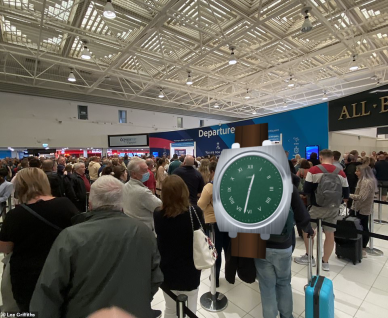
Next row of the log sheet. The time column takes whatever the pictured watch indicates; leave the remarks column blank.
12:32
